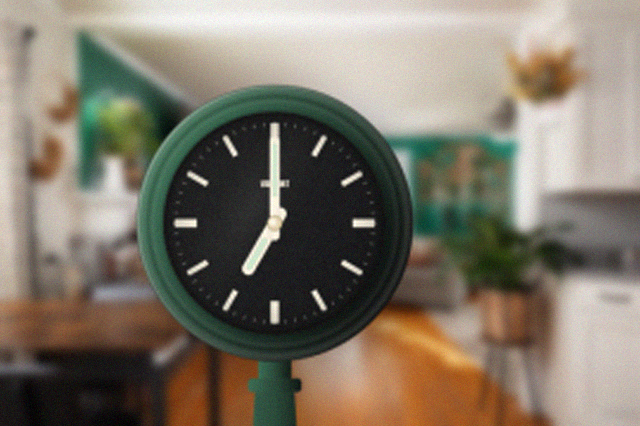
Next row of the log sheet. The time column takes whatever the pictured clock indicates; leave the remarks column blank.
7:00
